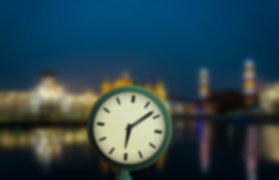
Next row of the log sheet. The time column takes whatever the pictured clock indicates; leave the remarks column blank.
6:08
